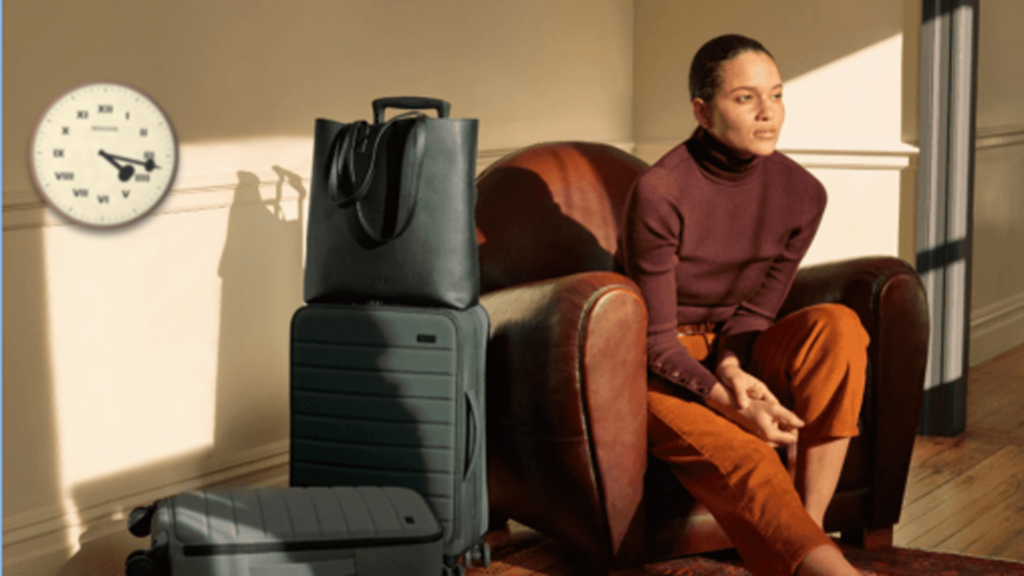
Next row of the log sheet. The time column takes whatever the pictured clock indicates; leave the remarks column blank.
4:17
